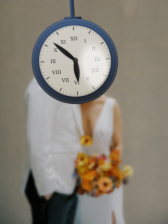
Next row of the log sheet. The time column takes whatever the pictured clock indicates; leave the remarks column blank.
5:52
